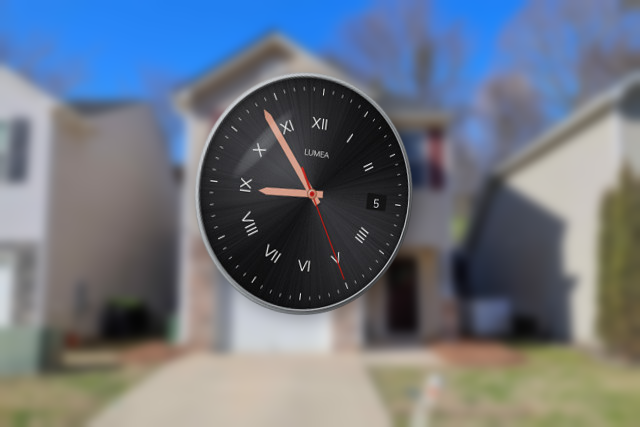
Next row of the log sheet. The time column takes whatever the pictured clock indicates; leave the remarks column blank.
8:53:25
